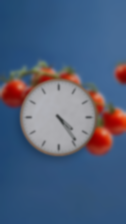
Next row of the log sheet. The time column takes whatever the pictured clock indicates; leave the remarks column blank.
4:24
